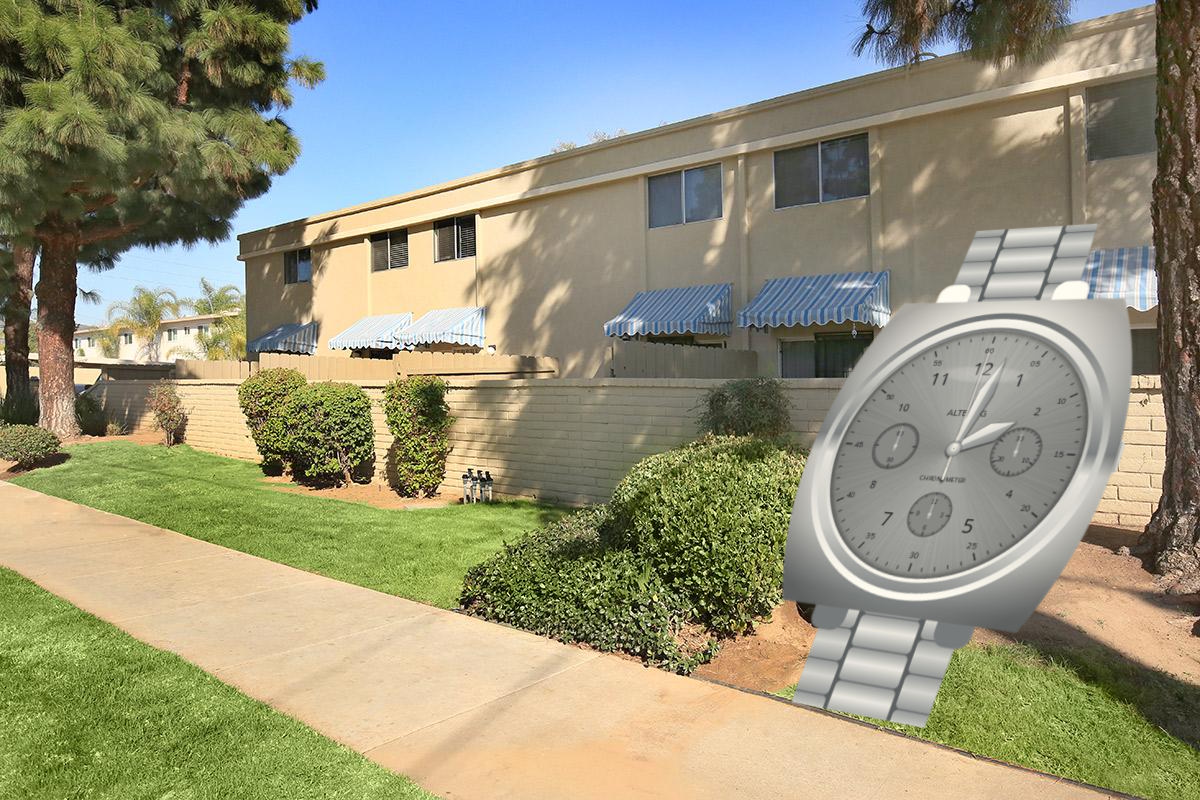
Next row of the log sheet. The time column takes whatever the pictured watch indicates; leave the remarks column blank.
2:02
